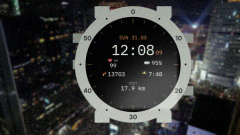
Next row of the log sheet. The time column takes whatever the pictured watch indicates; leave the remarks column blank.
12:08
